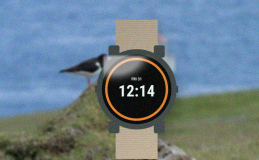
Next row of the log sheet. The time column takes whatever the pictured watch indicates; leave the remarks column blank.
12:14
